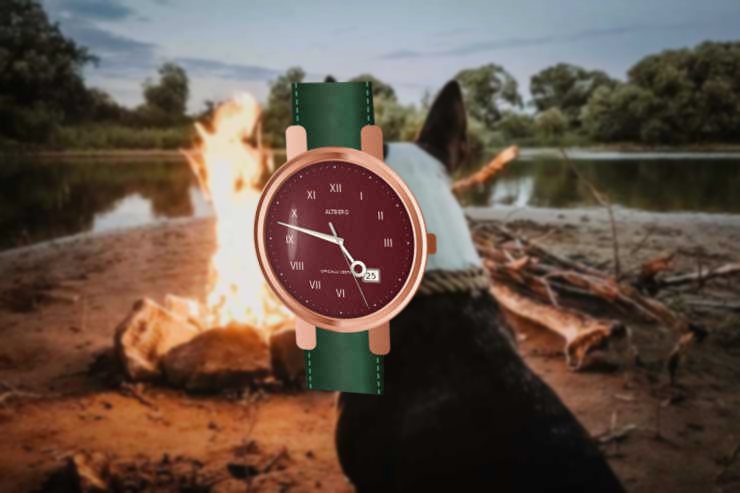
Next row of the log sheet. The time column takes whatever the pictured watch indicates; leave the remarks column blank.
4:47:26
